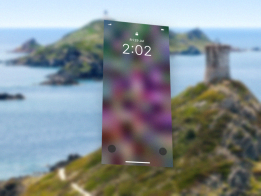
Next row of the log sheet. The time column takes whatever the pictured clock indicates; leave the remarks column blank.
2:02
